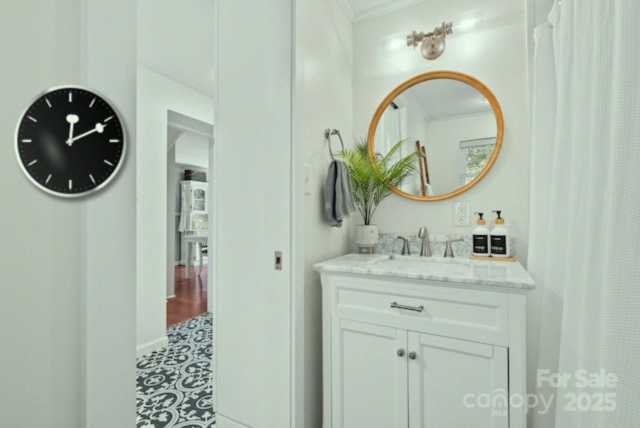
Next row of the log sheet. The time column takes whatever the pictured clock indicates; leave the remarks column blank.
12:11
